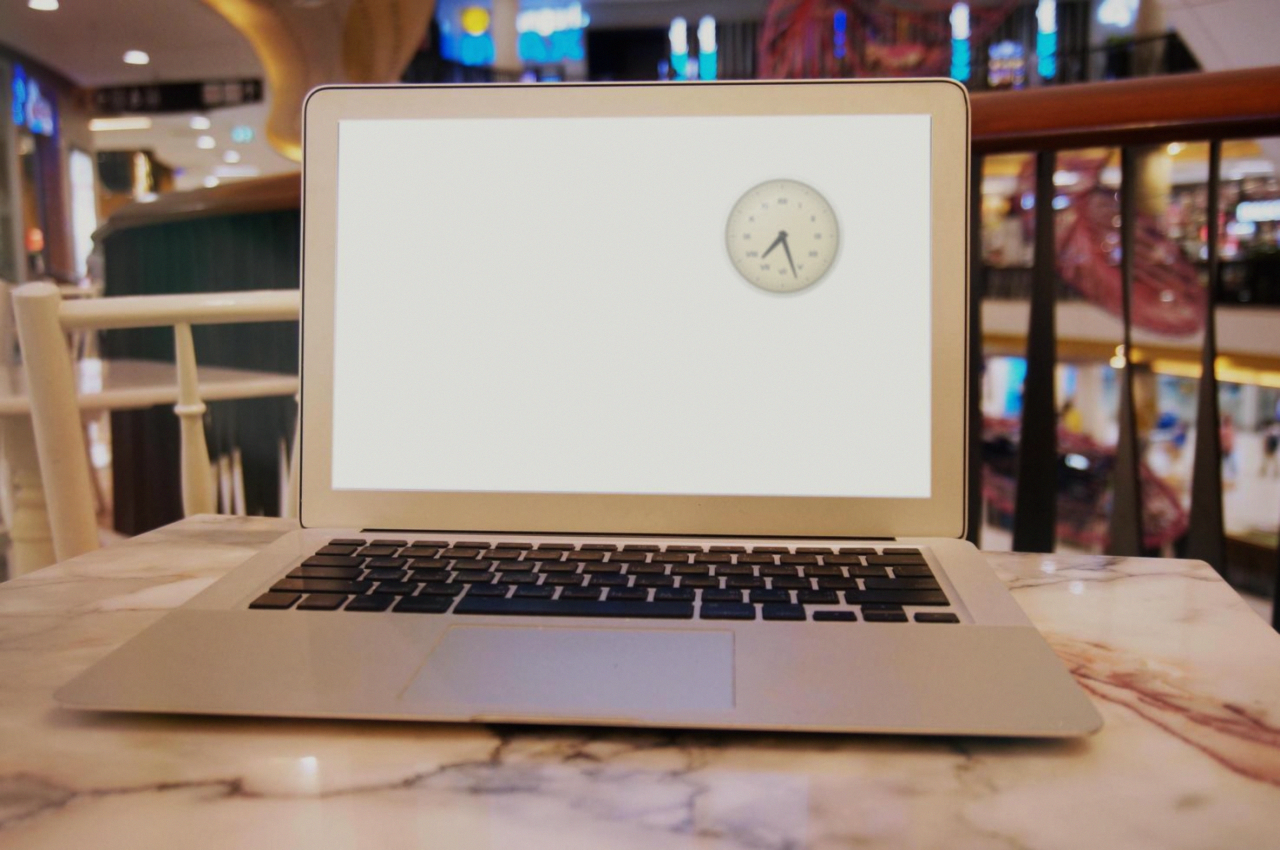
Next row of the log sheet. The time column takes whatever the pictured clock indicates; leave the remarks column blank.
7:27
